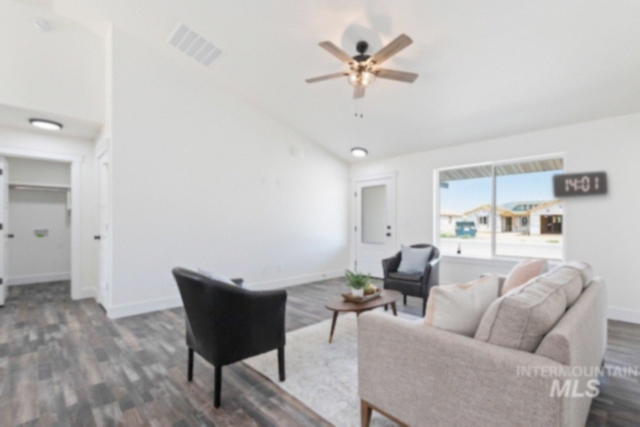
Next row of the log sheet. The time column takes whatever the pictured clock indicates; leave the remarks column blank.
14:01
